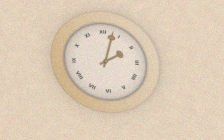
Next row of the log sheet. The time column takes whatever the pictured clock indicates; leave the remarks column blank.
2:03
